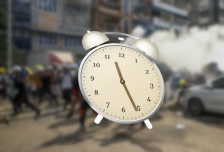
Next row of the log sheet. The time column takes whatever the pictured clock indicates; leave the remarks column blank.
11:26
